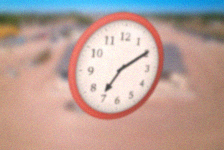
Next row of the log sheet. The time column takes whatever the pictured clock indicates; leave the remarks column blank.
7:10
